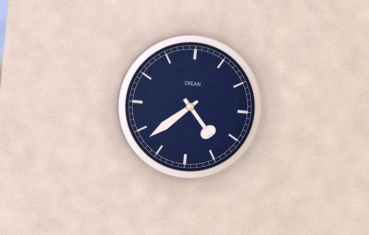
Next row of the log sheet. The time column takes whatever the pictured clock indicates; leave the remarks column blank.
4:38
